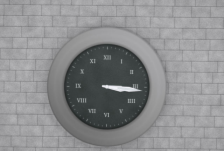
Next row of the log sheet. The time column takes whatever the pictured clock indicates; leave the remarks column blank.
3:16
